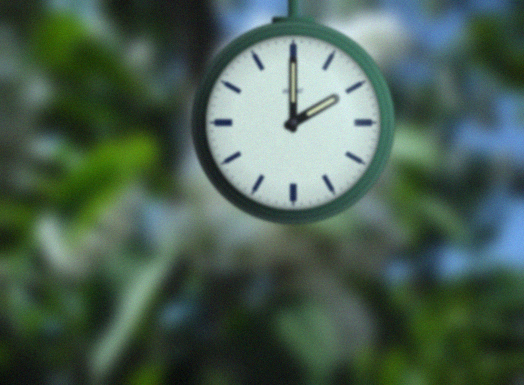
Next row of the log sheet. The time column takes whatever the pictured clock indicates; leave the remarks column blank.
2:00
